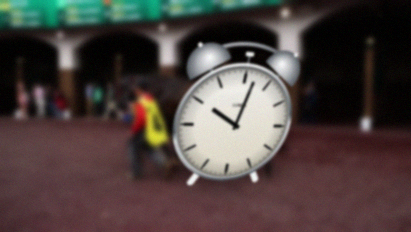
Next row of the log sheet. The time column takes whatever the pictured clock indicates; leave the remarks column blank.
10:02
